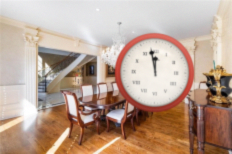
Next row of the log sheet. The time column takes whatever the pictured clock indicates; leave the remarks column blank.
11:58
